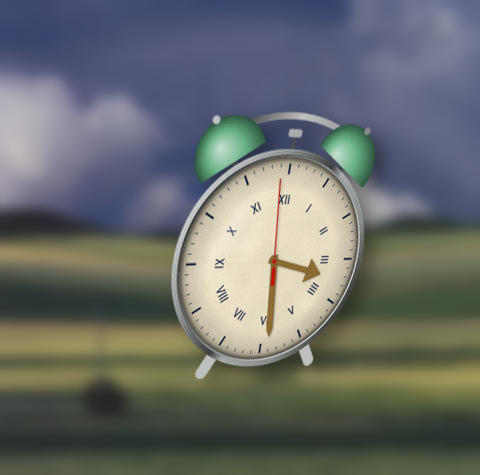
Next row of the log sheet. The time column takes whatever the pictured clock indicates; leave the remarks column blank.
3:28:59
